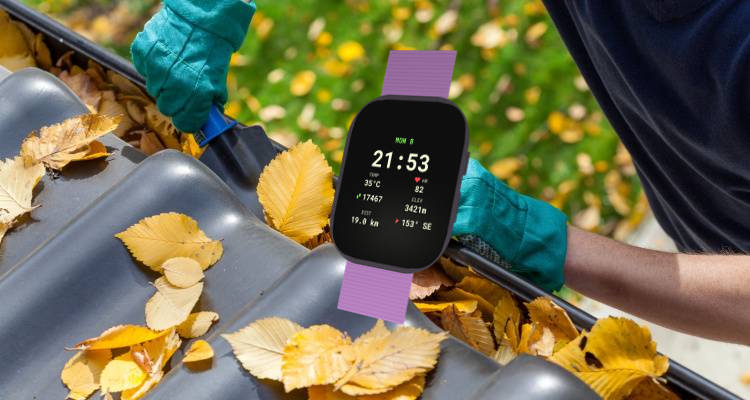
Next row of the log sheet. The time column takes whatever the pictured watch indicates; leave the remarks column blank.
21:53
